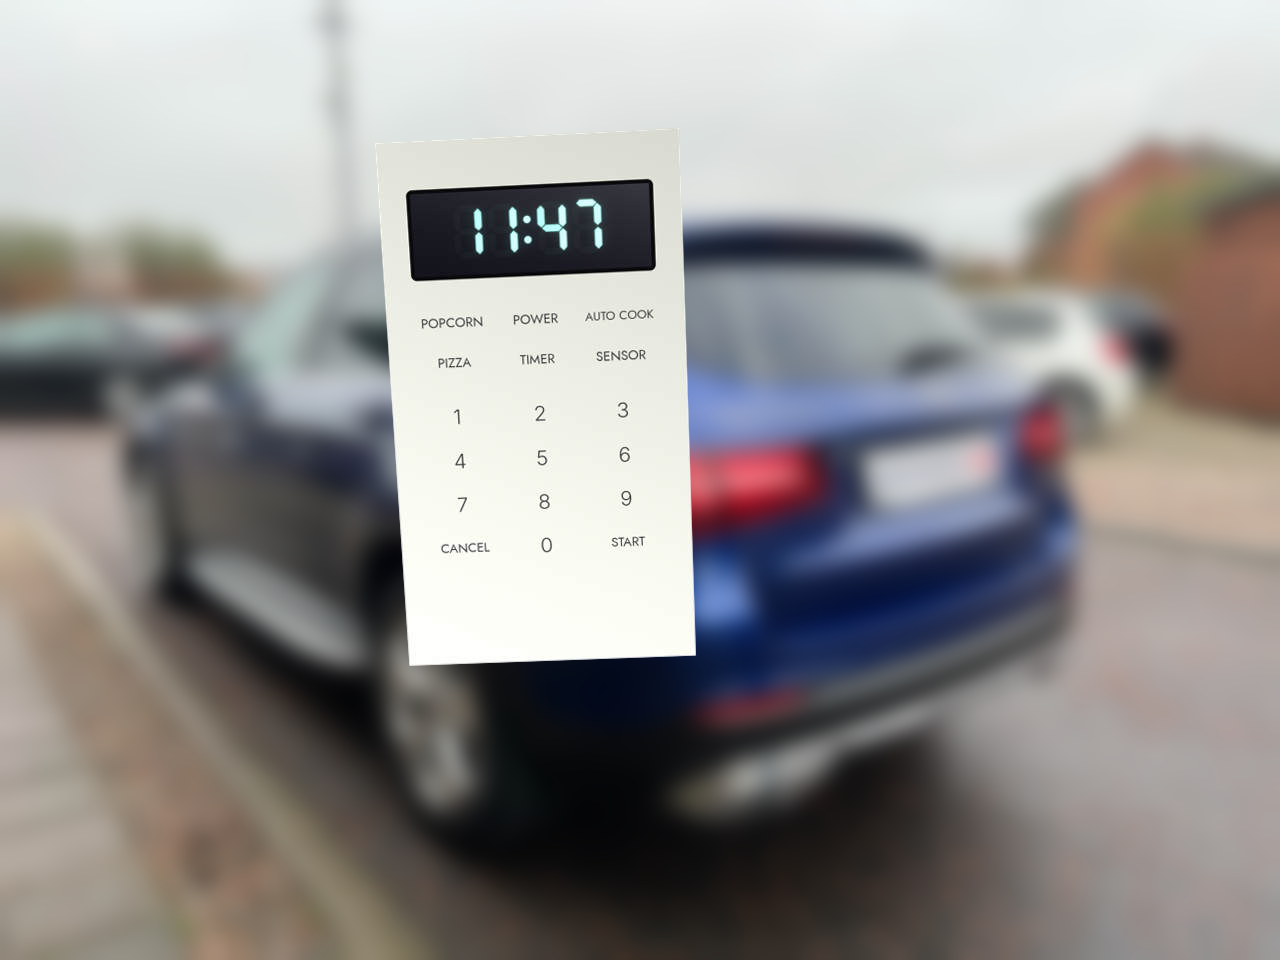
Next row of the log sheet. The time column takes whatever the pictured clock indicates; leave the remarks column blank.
11:47
